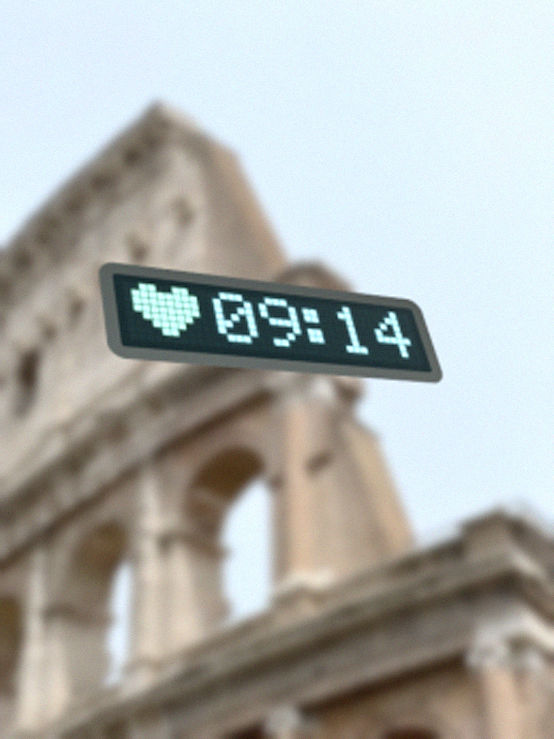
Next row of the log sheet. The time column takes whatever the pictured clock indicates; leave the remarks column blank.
9:14
